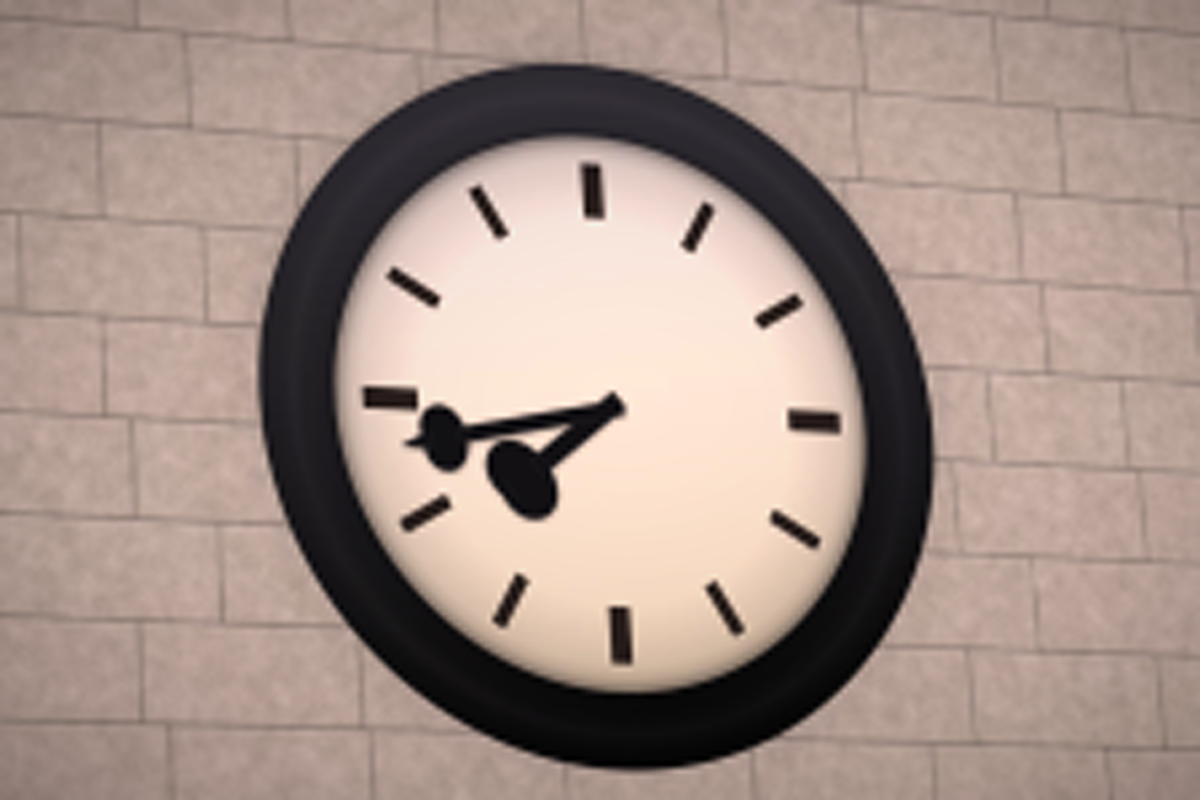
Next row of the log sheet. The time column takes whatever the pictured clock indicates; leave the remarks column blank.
7:43
